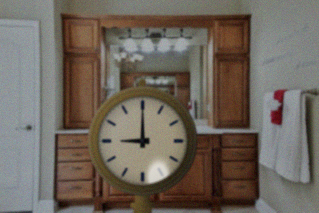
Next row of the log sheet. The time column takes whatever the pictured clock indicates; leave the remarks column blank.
9:00
